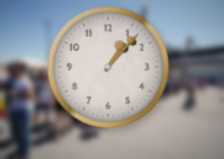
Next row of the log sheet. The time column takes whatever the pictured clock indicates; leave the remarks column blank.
1:07
